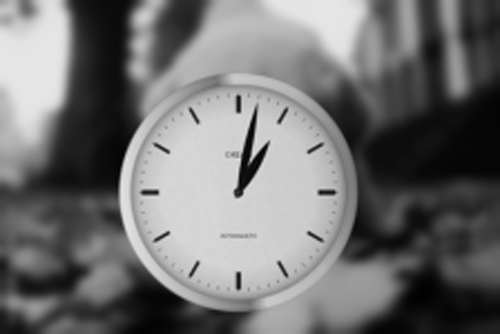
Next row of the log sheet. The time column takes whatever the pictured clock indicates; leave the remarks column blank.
1:02
